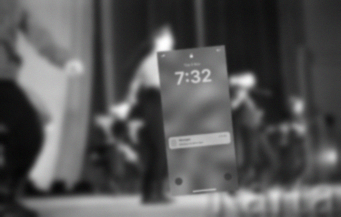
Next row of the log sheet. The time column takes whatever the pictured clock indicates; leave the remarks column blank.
7:32
